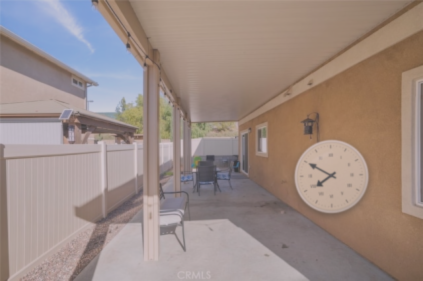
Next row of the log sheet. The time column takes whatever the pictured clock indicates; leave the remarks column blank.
7:50
